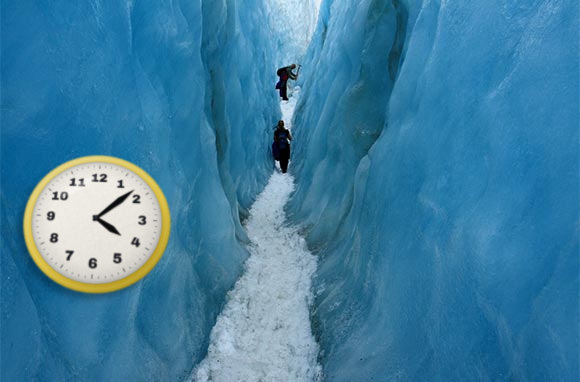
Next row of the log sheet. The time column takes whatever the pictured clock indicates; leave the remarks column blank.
4:08
